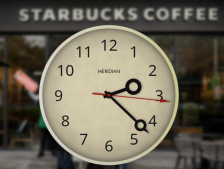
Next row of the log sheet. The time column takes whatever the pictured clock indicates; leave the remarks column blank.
2:22:16
